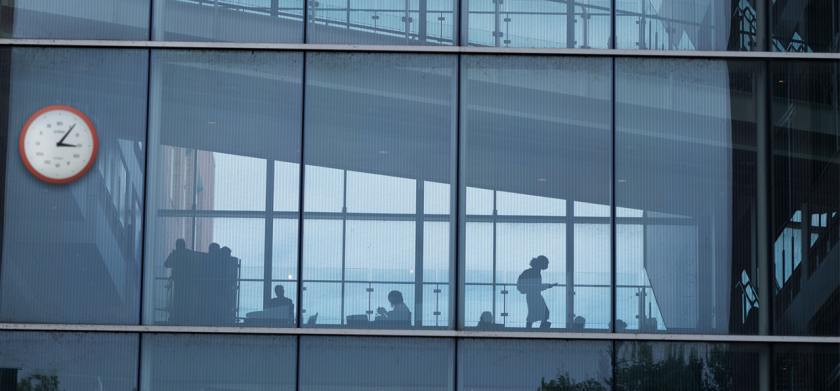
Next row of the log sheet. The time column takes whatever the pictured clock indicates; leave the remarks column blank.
3:06
